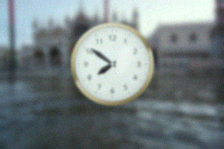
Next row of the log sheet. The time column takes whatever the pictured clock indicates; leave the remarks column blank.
7:51
